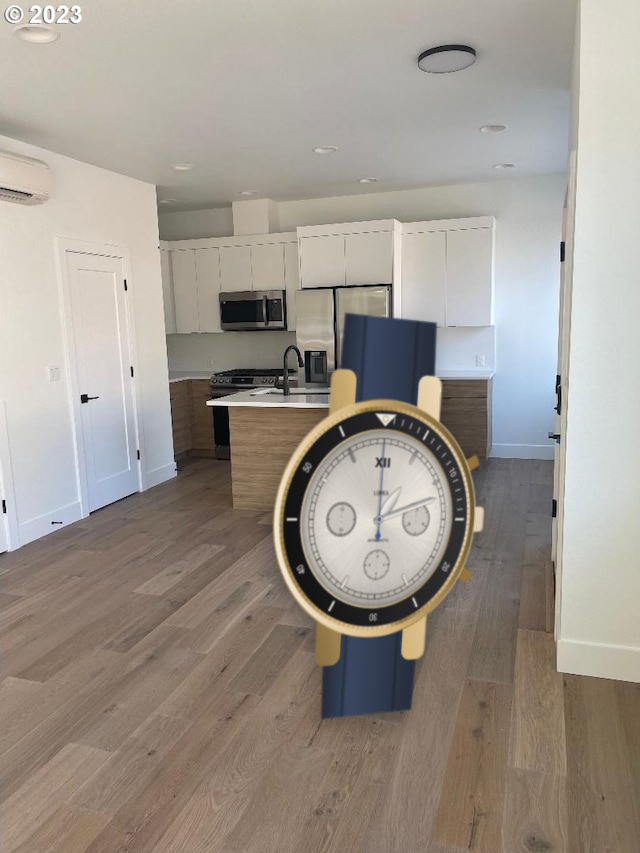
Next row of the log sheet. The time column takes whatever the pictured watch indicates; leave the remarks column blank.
1:12
